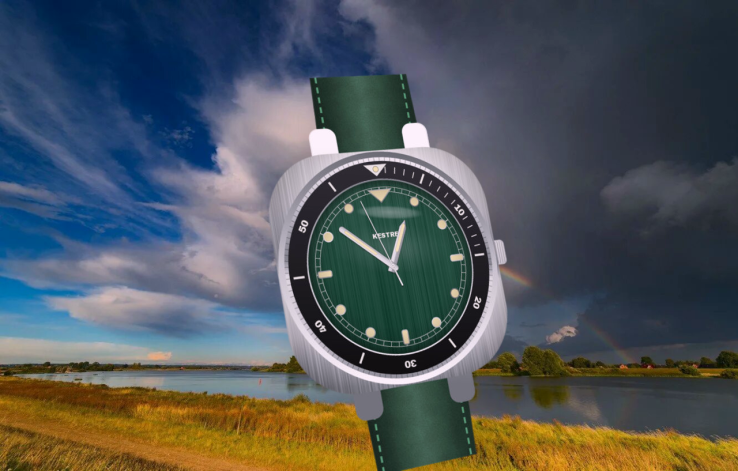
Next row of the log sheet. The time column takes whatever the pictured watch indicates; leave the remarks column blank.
12:51:57
